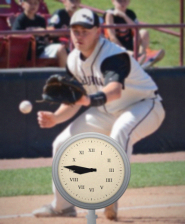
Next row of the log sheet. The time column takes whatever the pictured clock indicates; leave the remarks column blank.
8:46
